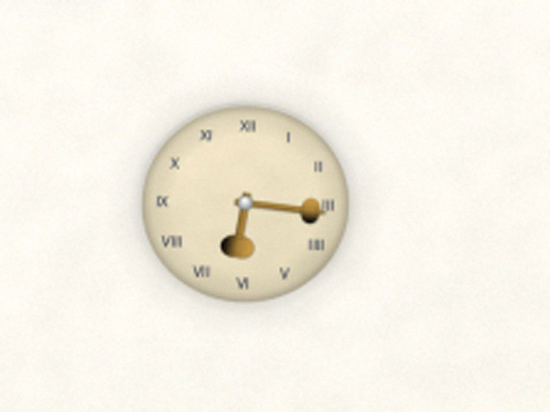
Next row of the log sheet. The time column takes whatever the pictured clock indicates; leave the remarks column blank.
6:16
